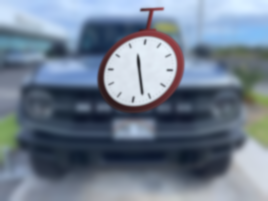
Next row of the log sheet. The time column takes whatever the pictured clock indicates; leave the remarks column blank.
11:27
